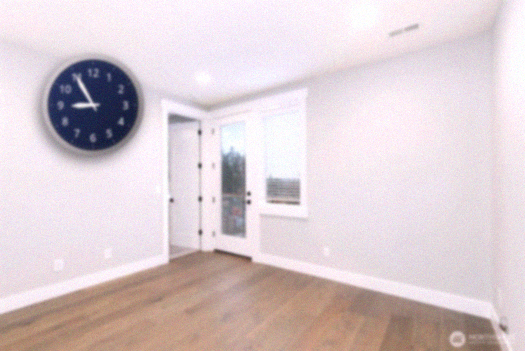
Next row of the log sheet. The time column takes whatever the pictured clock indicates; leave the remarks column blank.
8:55
